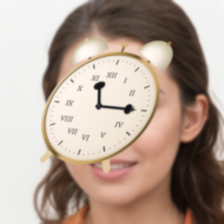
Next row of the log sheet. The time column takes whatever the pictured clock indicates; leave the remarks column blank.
11:15
